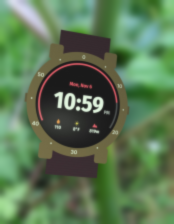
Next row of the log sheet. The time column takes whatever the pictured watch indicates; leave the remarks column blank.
10:59
